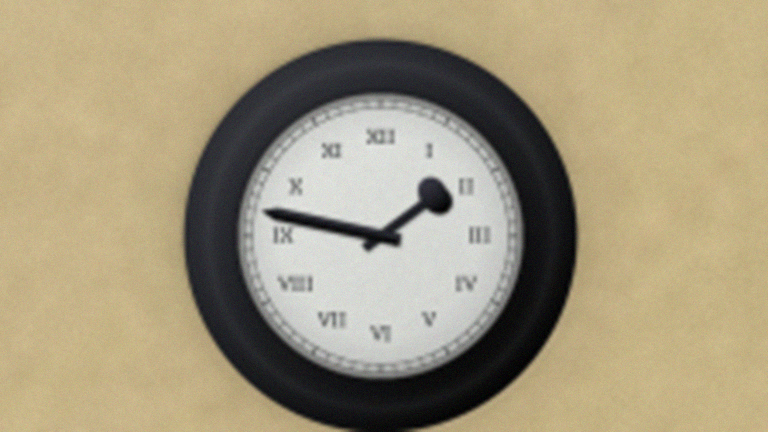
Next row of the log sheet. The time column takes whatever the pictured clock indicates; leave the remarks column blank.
1:47
